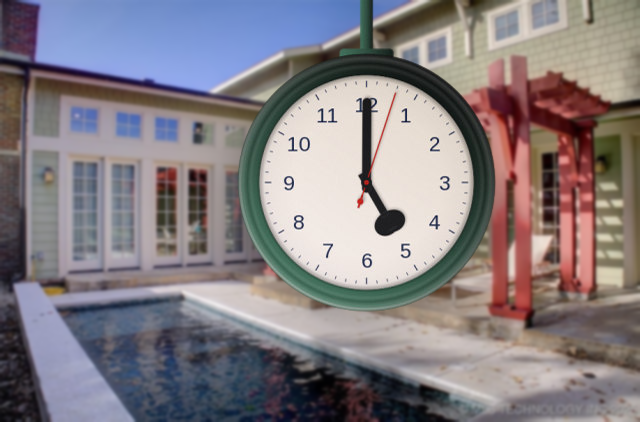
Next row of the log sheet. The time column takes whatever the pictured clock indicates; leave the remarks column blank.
5:00:03
